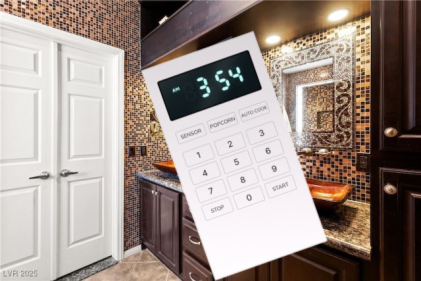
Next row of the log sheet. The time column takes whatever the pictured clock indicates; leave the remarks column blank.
3:54
